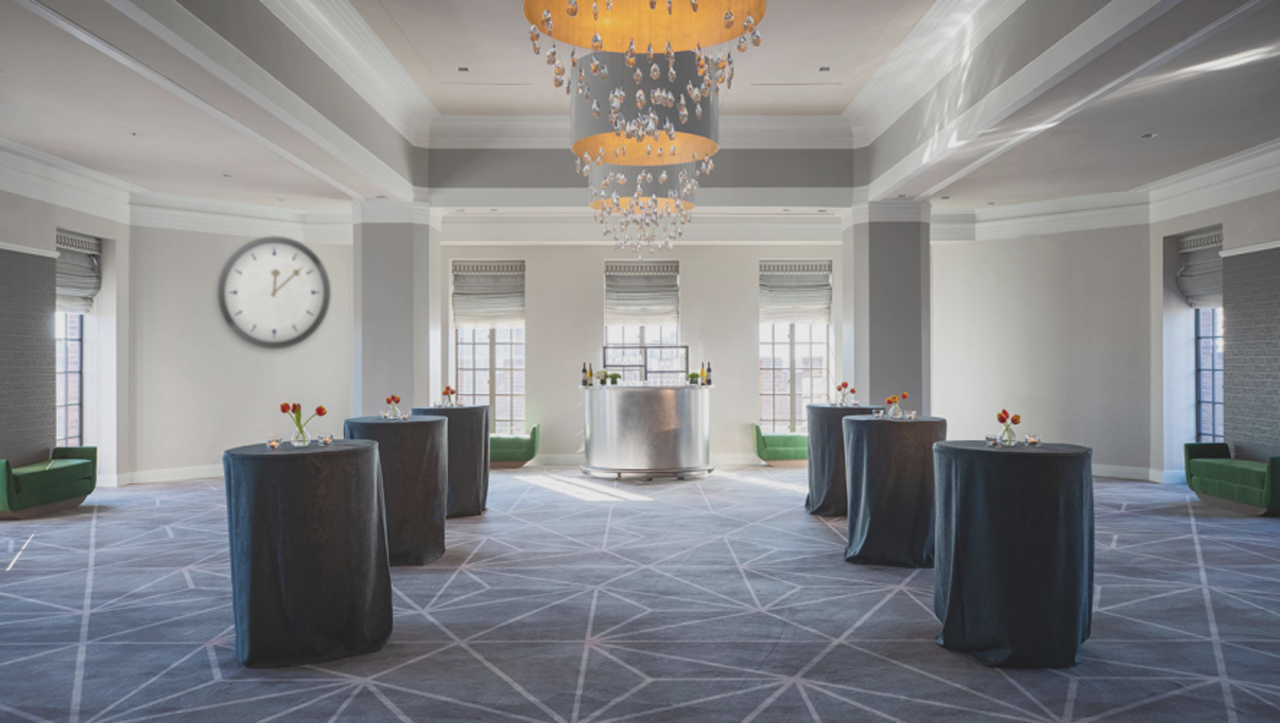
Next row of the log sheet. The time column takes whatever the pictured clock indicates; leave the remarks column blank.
12:08
